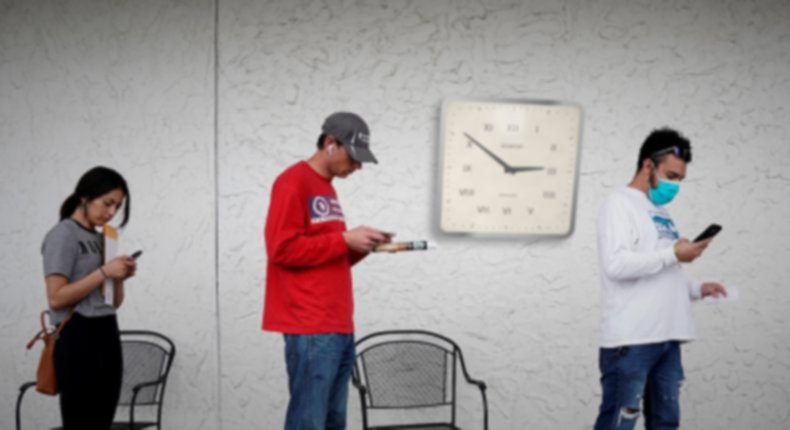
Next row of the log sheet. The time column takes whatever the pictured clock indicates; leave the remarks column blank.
2:51
